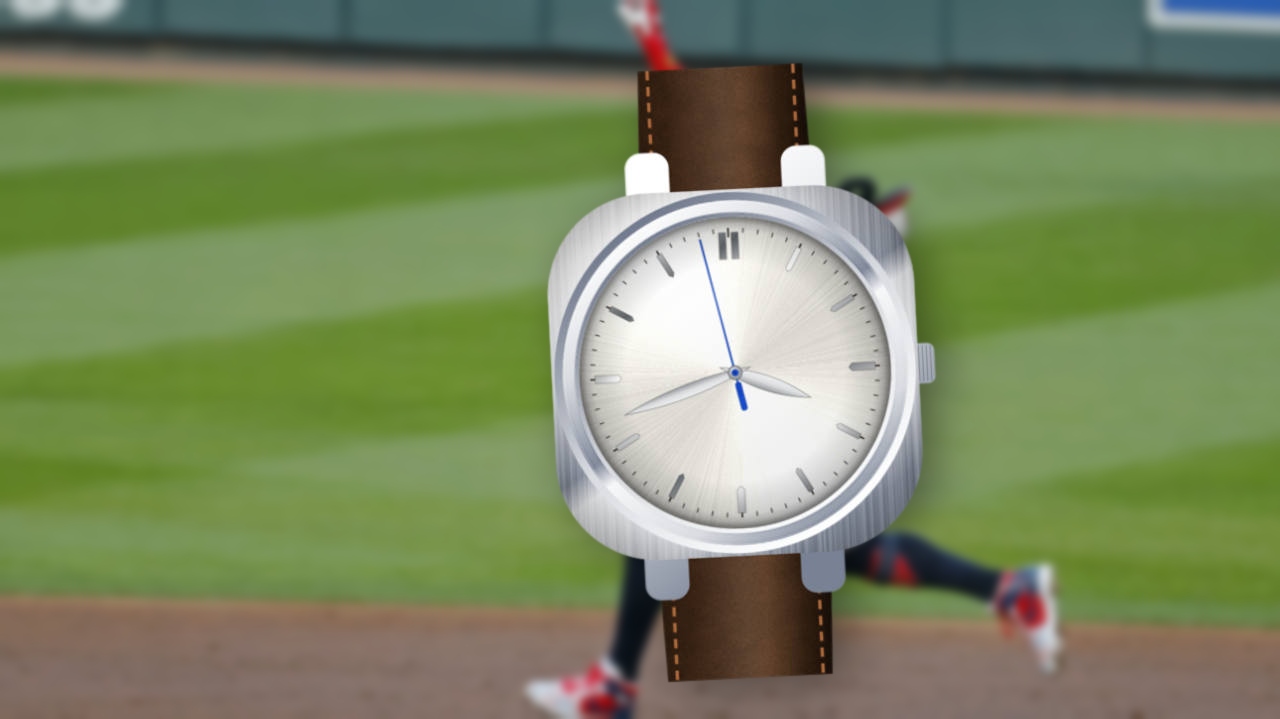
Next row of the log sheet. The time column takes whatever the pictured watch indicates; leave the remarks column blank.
3:41:58
